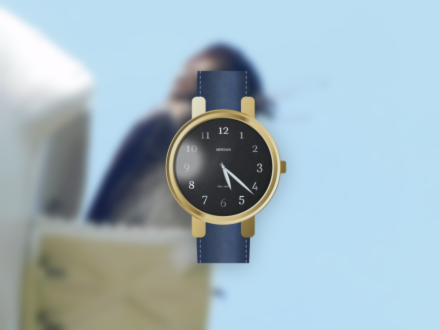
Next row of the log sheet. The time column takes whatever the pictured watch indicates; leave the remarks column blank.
5:22
